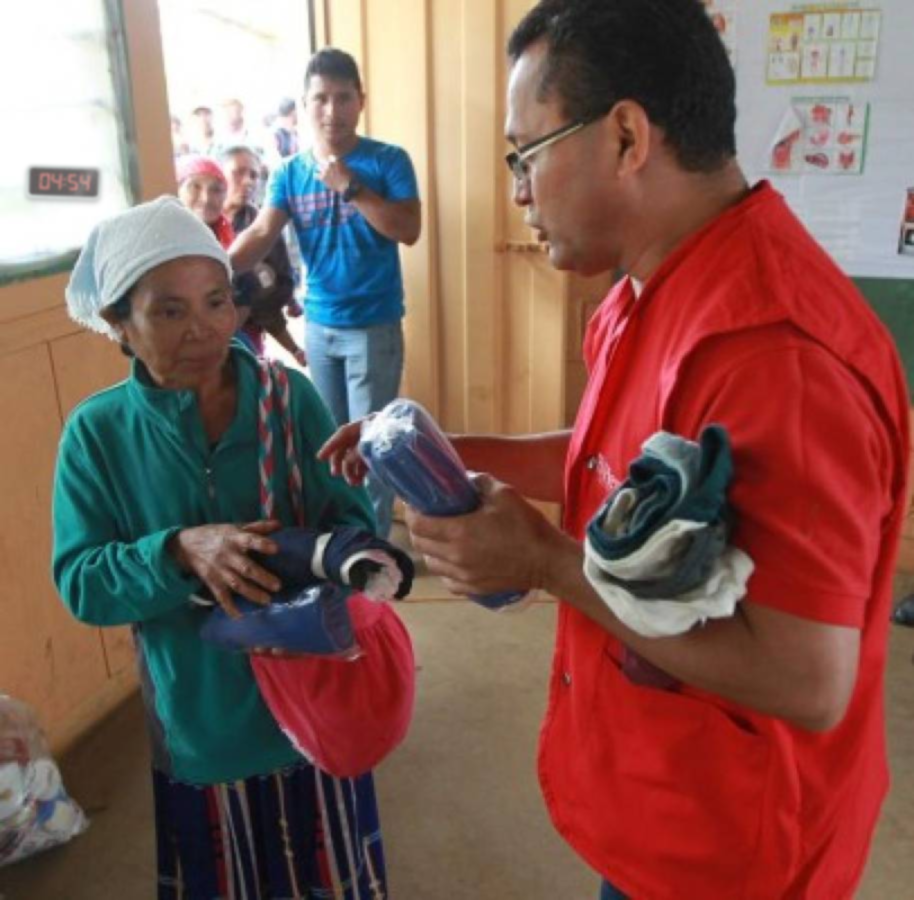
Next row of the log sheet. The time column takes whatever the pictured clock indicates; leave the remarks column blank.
4:54
